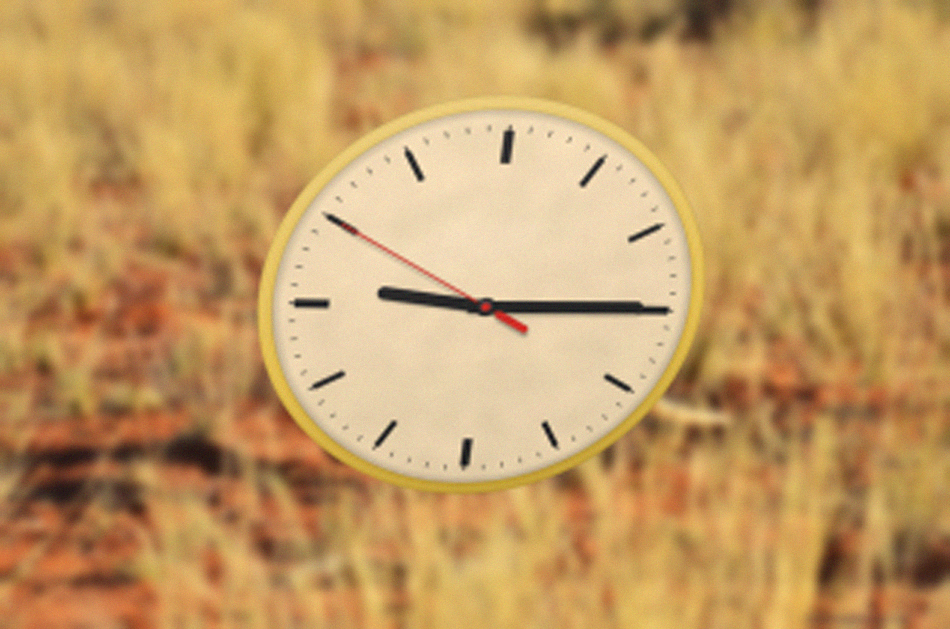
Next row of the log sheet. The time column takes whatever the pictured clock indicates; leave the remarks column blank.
9:14:50
